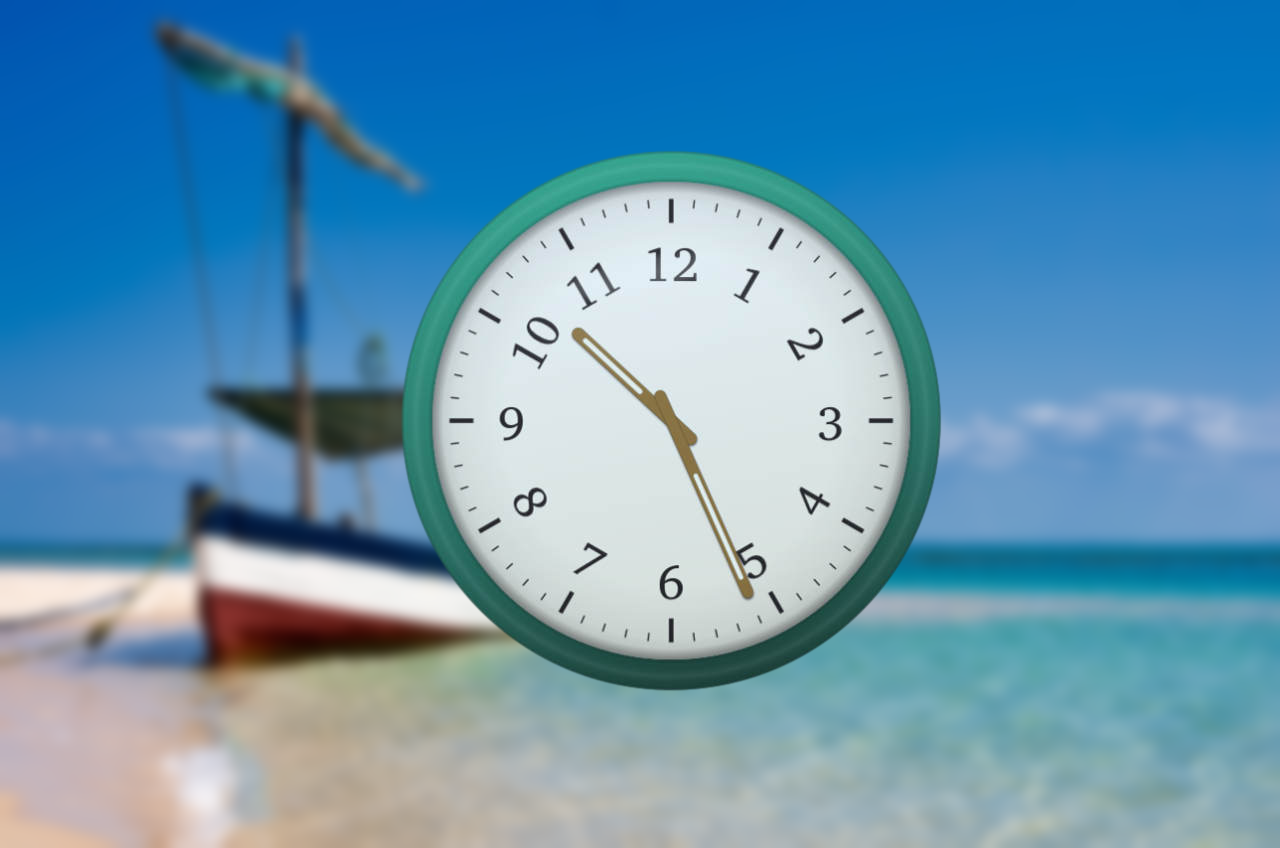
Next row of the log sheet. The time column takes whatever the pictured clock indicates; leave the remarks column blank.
10:26
